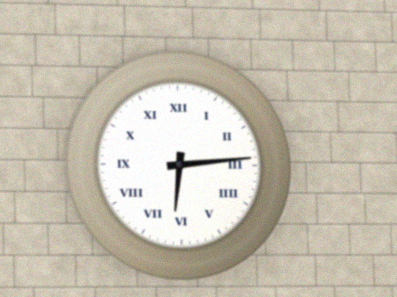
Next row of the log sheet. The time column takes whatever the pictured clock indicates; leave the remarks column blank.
6:14
